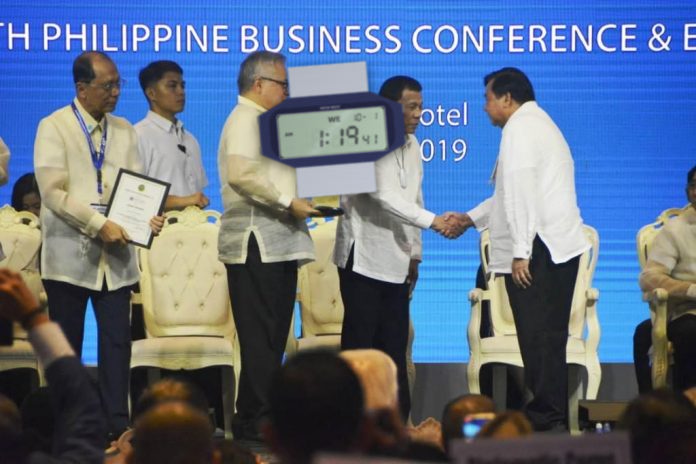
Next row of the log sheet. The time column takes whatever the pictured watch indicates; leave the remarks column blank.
1:19:41
